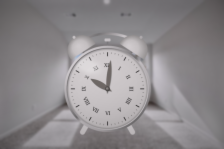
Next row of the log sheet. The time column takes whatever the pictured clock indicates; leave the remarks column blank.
10:01
